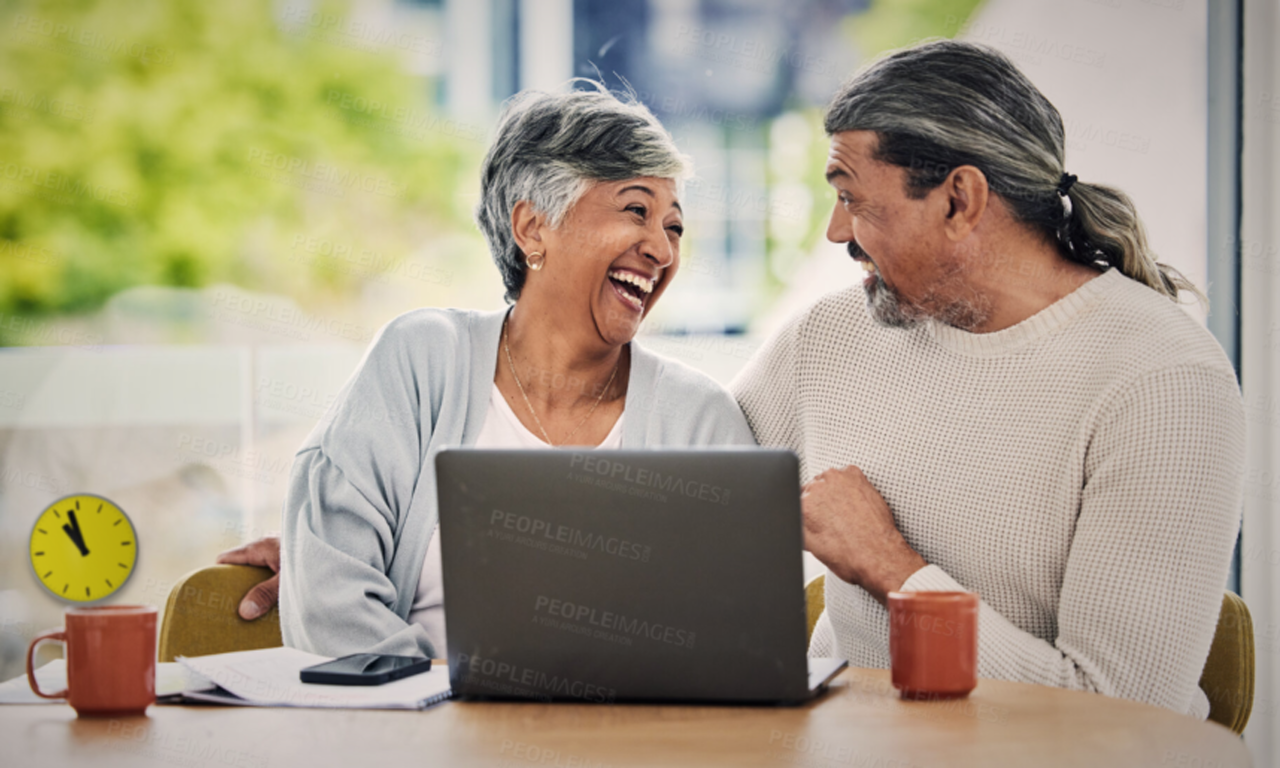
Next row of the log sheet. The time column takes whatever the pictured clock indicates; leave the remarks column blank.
10:58
